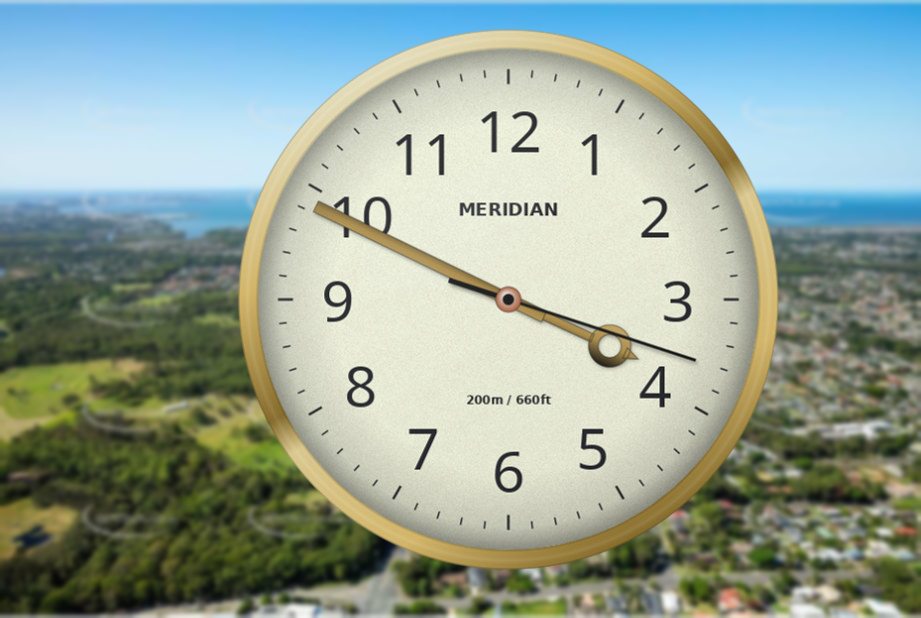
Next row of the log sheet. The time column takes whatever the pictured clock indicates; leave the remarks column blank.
3:49:18
